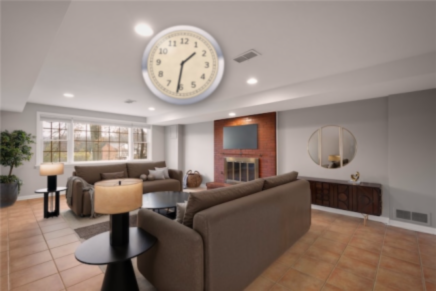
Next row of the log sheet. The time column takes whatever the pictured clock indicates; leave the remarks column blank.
1:31
